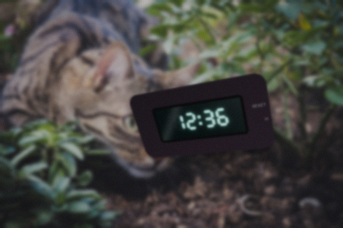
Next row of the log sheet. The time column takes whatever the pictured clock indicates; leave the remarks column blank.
12:36
